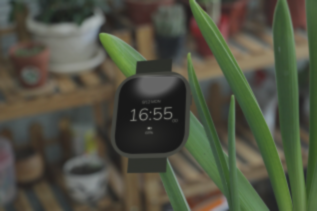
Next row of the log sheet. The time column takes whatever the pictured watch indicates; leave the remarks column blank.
16:55
